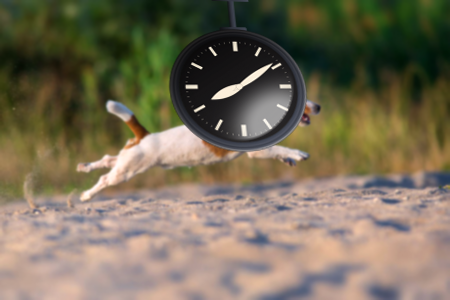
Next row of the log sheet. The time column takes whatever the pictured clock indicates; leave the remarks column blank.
8:09
